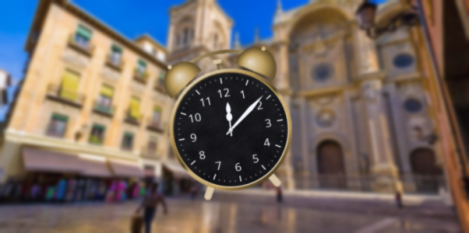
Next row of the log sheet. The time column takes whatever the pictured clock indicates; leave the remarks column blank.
12:09
